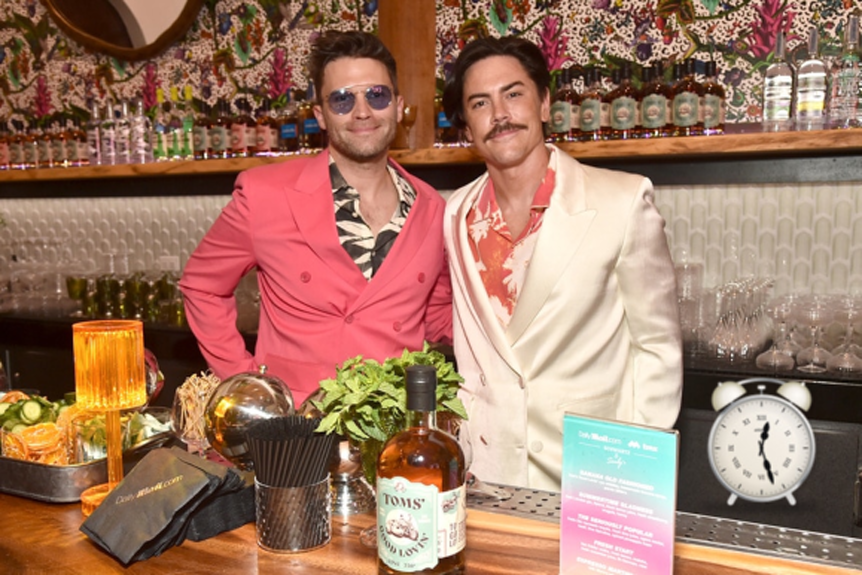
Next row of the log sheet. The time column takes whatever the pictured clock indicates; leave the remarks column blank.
12:27
